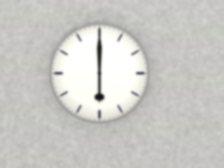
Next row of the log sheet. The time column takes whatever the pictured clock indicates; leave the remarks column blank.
6:00
